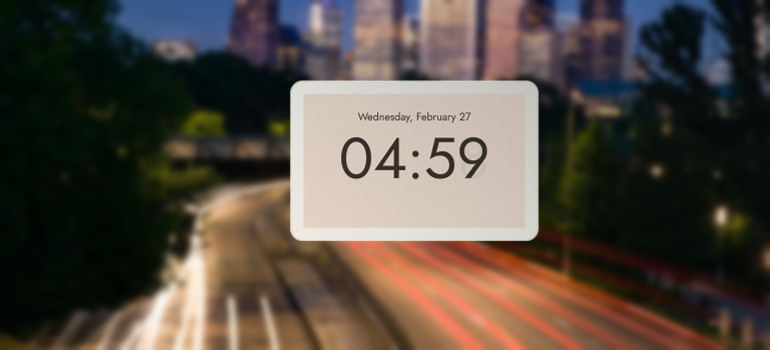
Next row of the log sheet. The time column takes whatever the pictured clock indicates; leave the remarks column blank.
4:59
